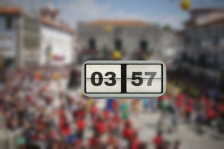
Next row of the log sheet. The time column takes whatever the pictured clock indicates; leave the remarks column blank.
3:57
